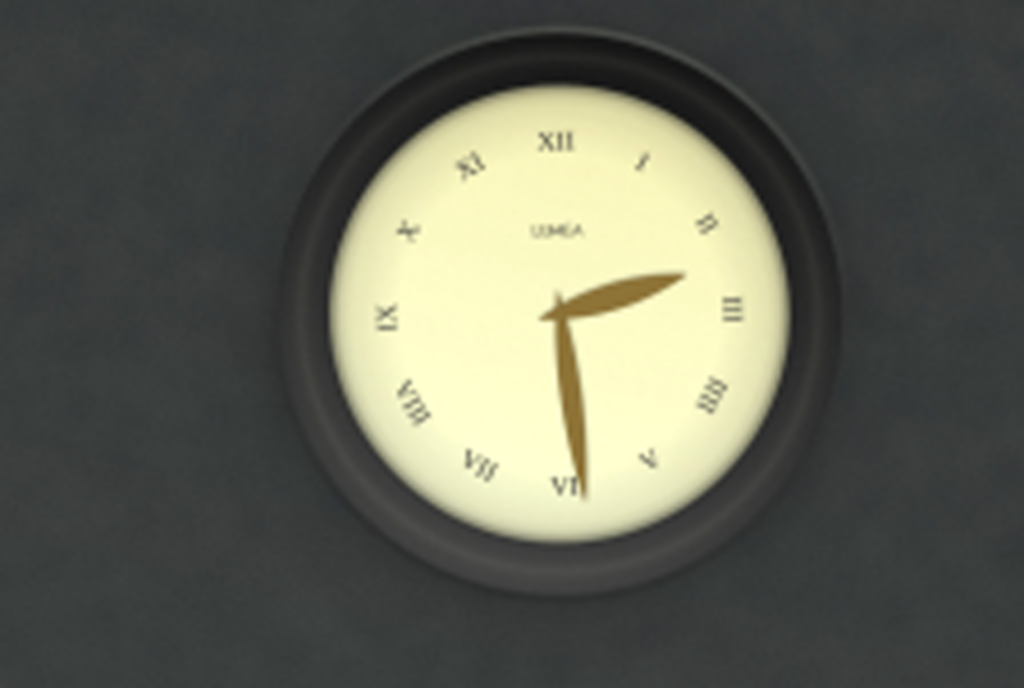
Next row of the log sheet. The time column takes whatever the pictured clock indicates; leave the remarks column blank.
2:29
